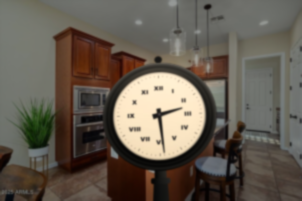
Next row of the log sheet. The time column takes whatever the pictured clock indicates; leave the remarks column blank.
2:29
